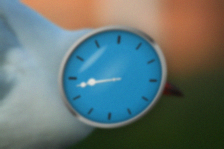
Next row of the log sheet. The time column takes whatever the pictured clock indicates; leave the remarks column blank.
8:43
